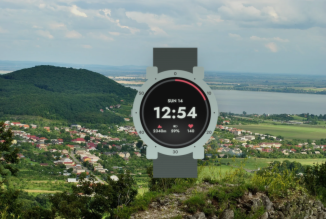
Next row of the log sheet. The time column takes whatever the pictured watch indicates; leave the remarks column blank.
12:54
